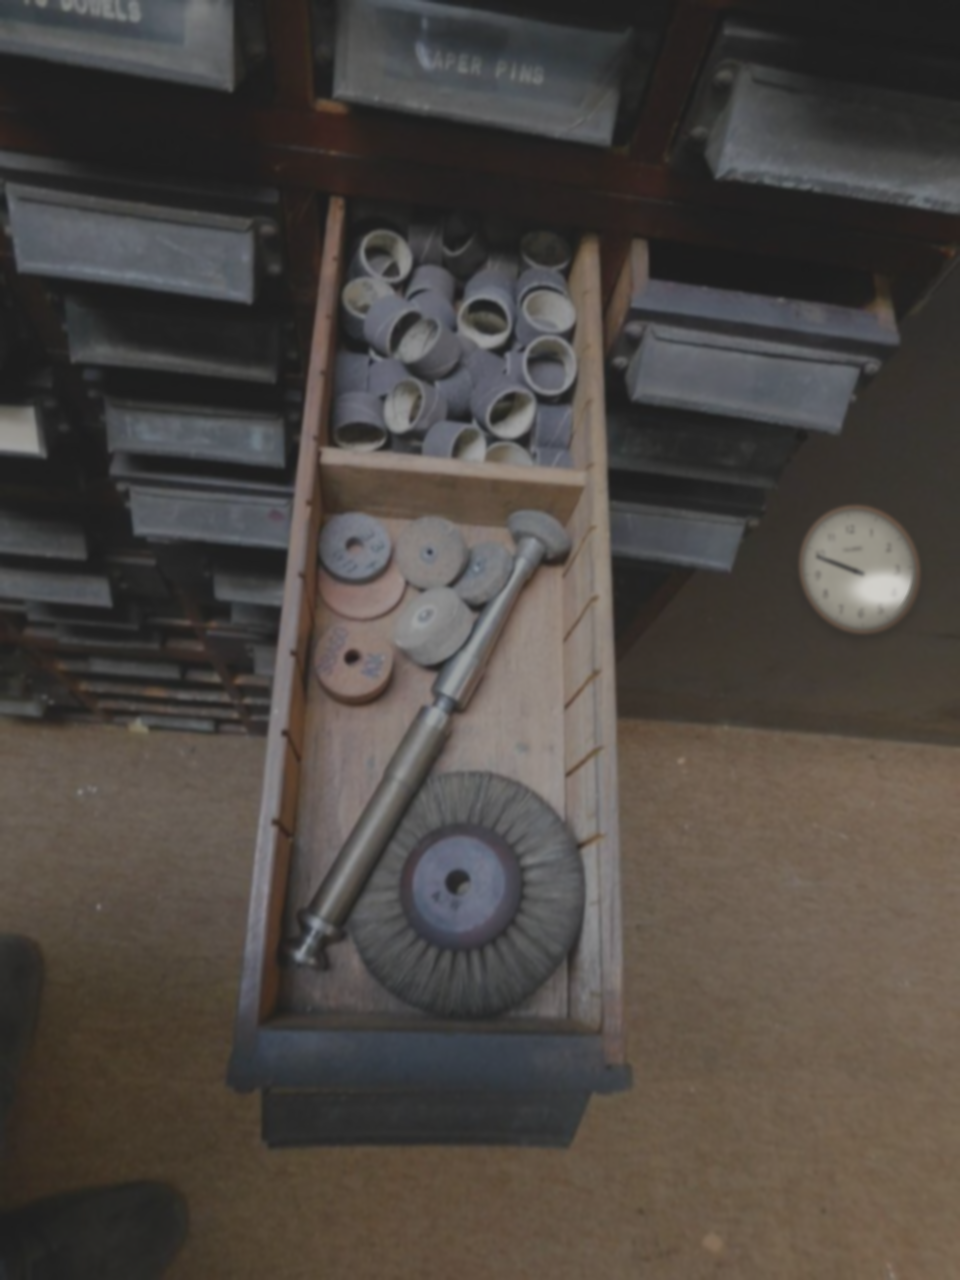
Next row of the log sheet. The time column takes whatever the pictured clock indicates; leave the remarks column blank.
9:49
